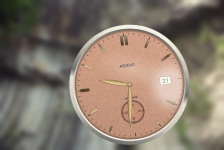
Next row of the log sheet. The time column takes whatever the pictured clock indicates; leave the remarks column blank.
9:31
